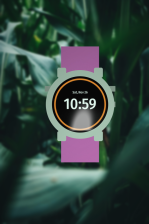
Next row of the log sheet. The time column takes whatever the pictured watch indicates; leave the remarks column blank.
10:59
